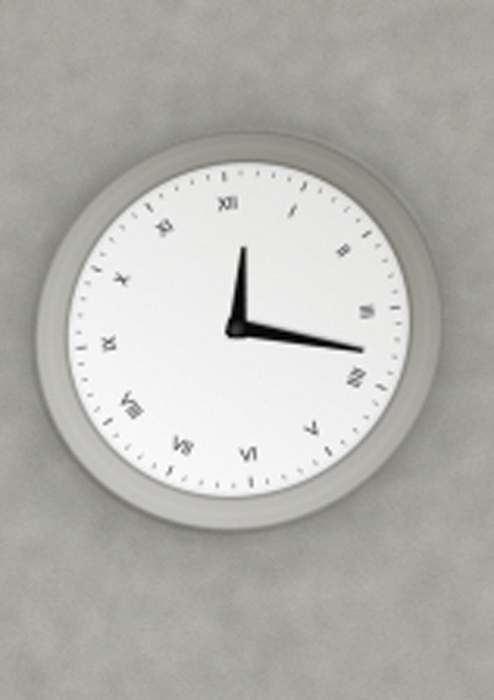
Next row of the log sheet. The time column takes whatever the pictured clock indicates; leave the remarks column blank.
12:18
